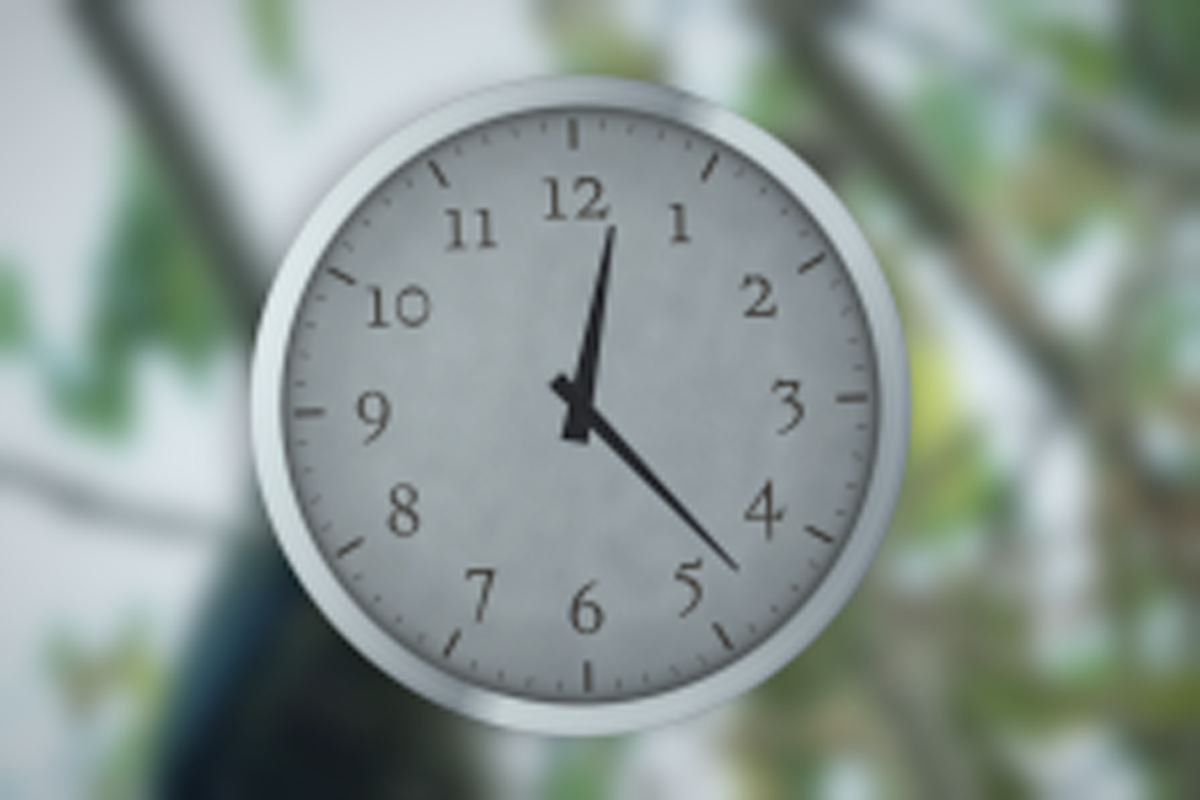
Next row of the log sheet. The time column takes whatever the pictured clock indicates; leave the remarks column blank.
12:23
